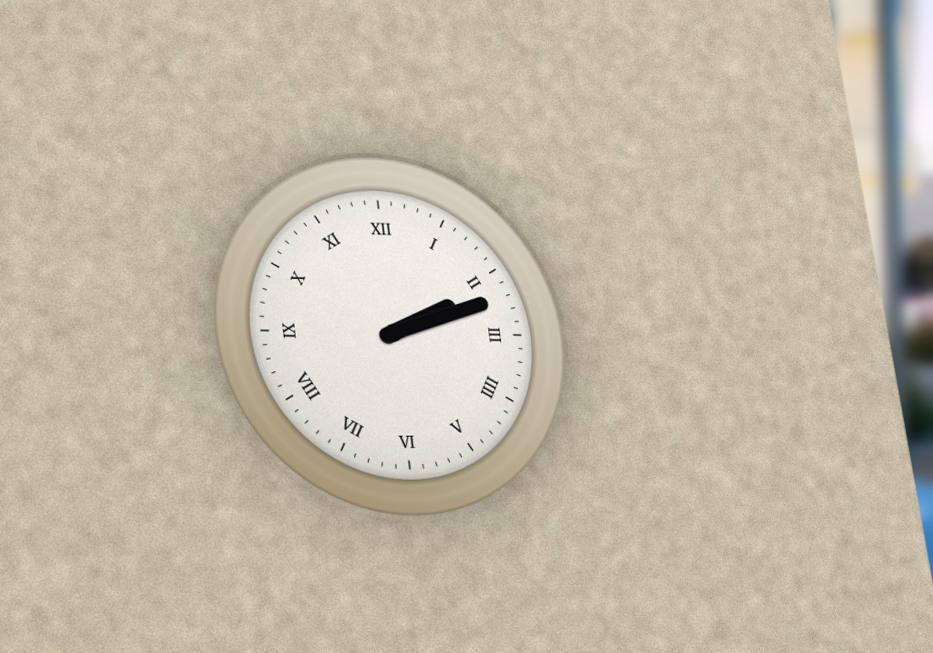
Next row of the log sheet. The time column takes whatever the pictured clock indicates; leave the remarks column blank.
2:12
